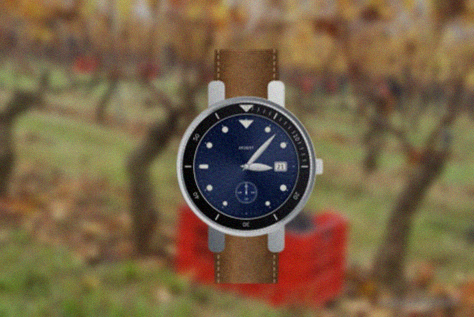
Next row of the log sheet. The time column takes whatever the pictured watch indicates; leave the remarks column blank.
3:07
